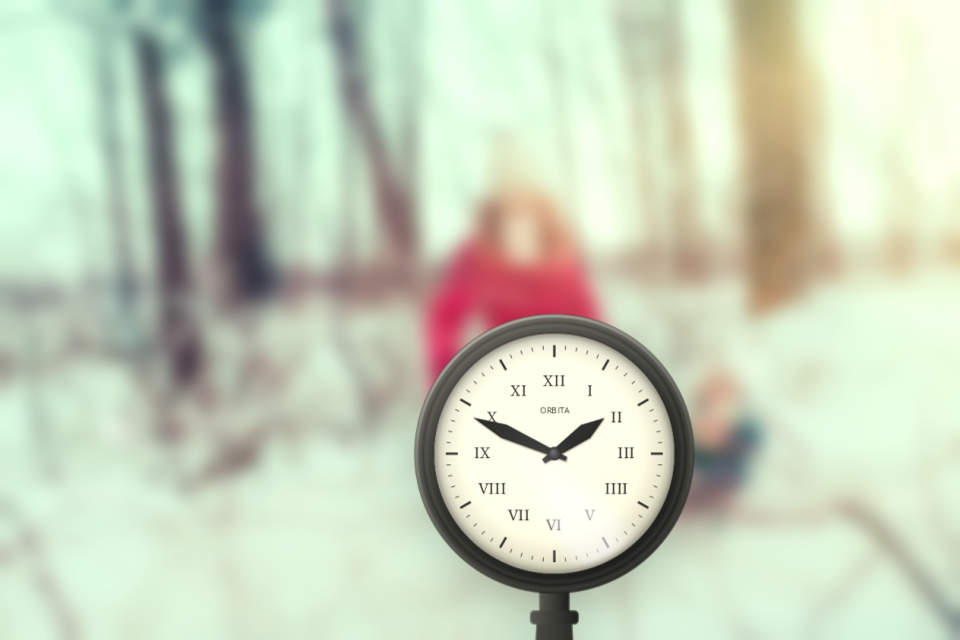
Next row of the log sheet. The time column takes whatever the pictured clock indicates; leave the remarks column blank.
1:49
